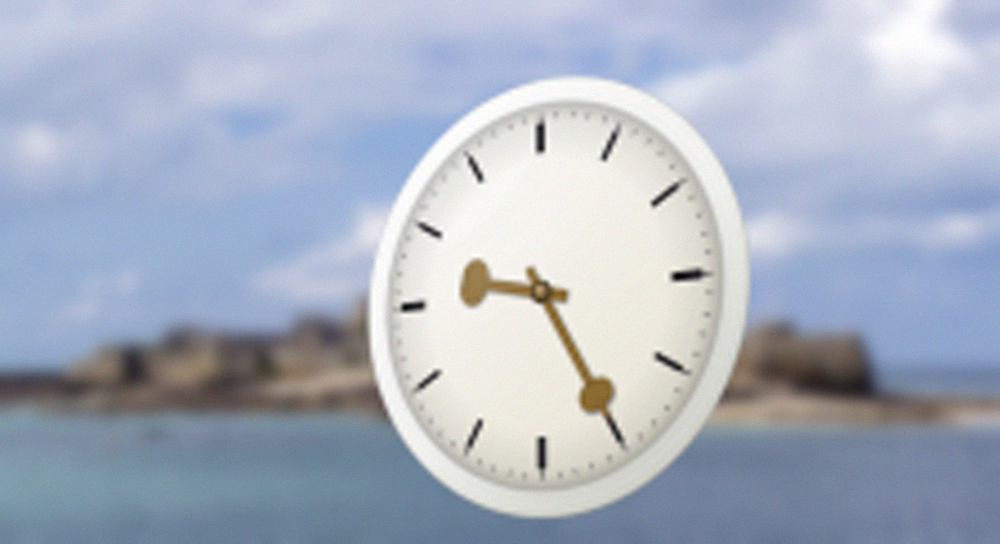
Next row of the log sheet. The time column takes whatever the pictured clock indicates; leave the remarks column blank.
9:25
